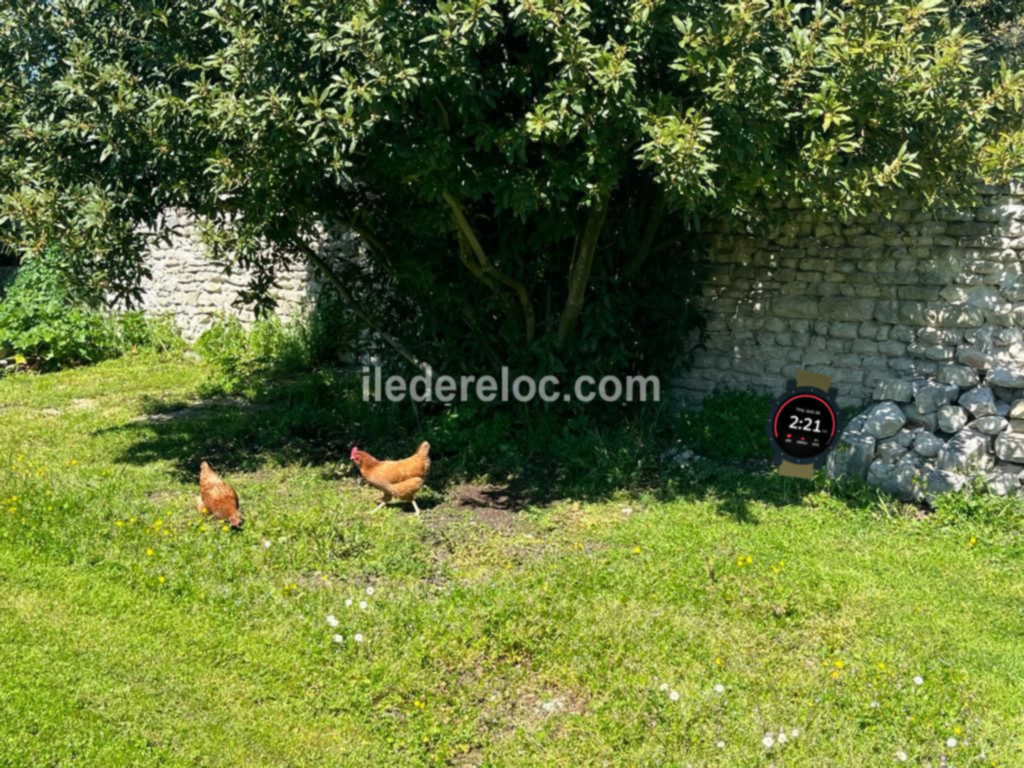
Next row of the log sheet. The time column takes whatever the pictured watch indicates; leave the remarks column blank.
2:21
